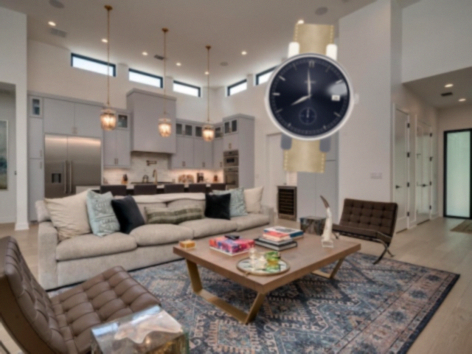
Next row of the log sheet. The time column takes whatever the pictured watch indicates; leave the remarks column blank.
7:59
